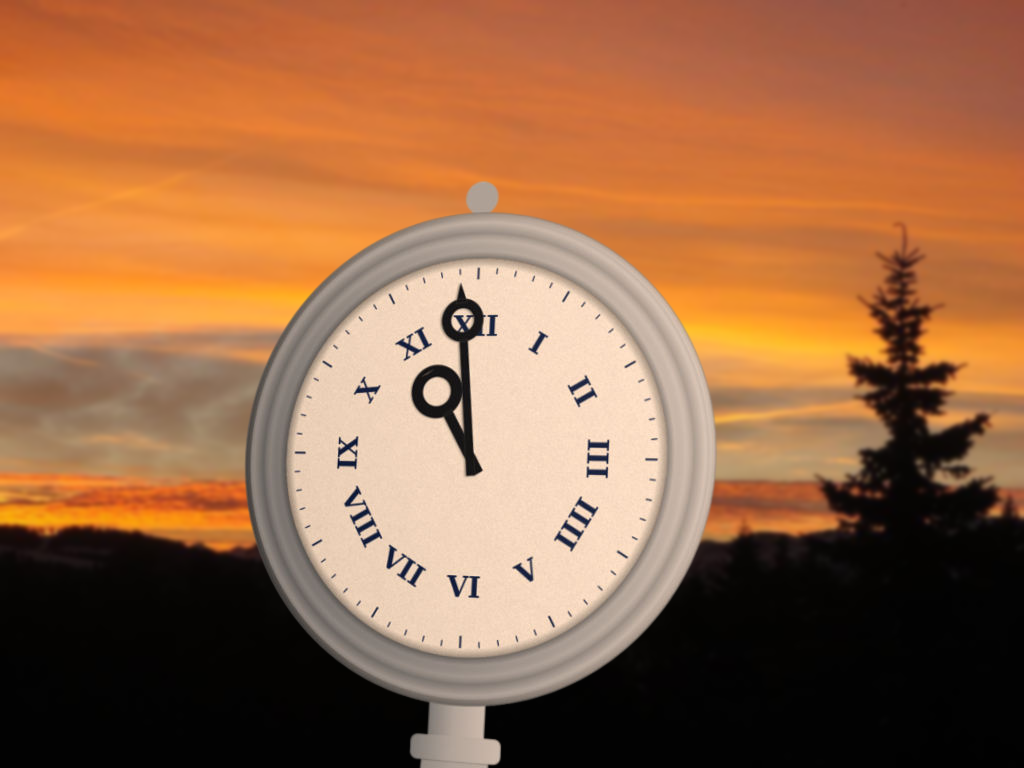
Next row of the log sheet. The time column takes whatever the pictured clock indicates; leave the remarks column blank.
10:59
